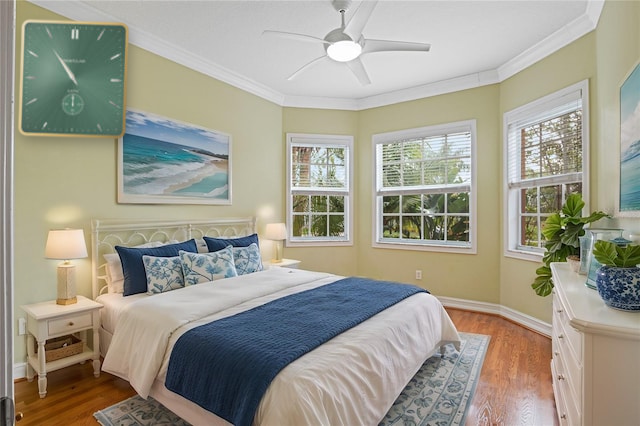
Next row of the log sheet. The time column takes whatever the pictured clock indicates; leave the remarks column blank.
10:54
